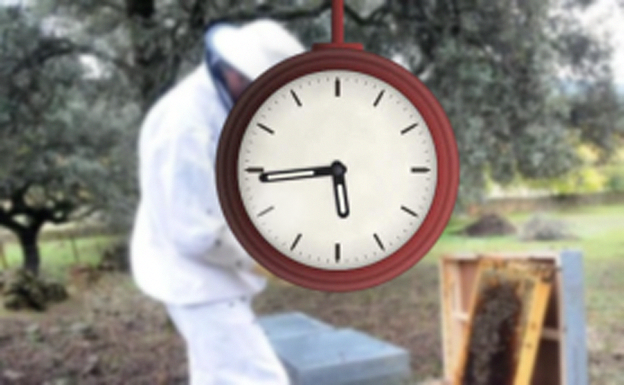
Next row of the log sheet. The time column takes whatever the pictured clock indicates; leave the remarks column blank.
5:44
